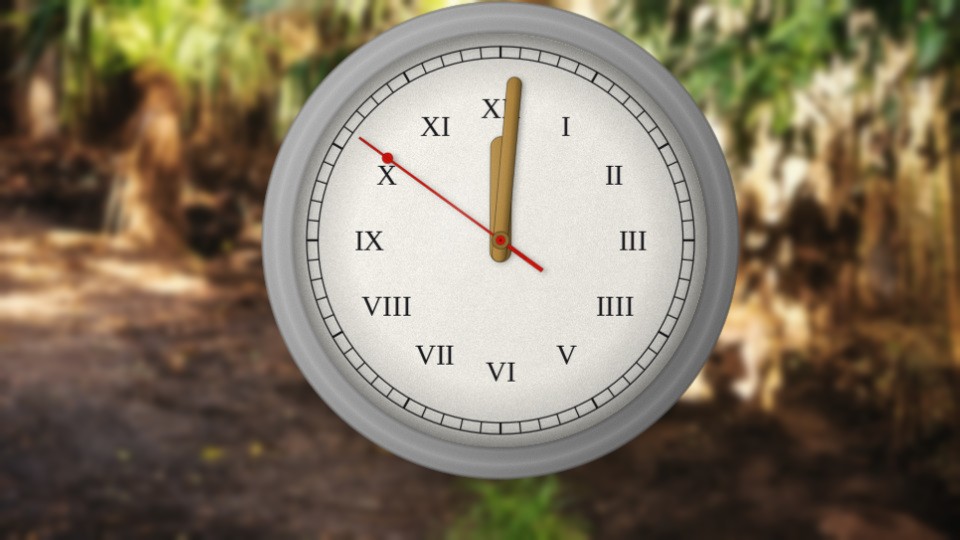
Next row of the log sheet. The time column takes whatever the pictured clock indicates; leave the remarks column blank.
12:00:51
